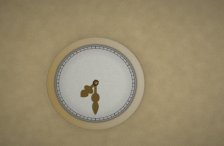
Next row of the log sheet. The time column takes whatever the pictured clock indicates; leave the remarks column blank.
7:30
